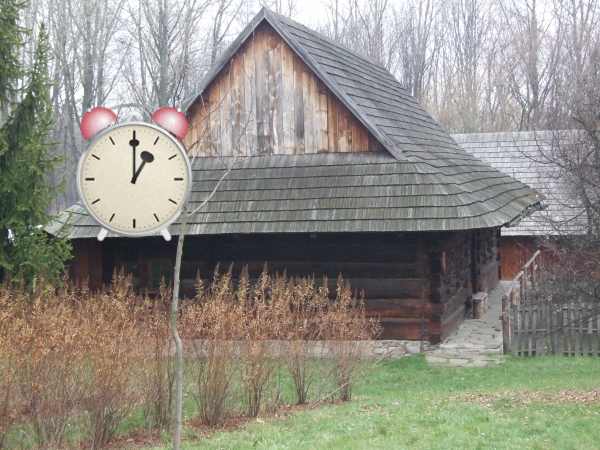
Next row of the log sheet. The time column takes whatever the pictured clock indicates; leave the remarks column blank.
1:00
